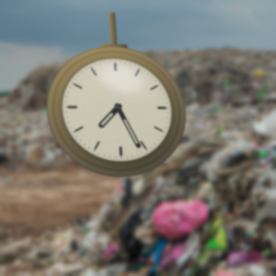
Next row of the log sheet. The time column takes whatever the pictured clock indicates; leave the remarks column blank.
7:26
